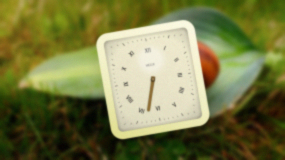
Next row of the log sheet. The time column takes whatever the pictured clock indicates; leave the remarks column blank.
6:33
